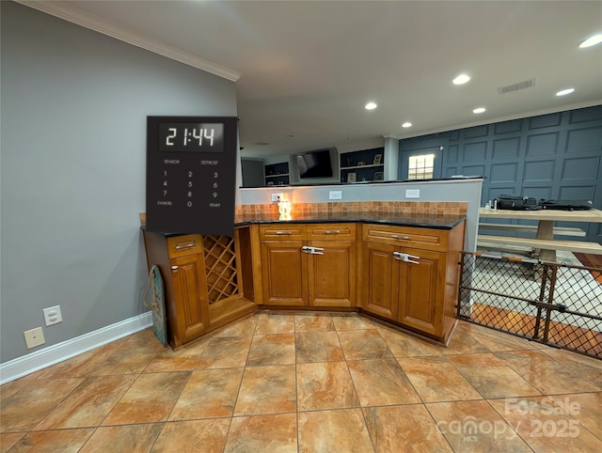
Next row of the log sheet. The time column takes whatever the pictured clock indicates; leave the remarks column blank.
21:44
